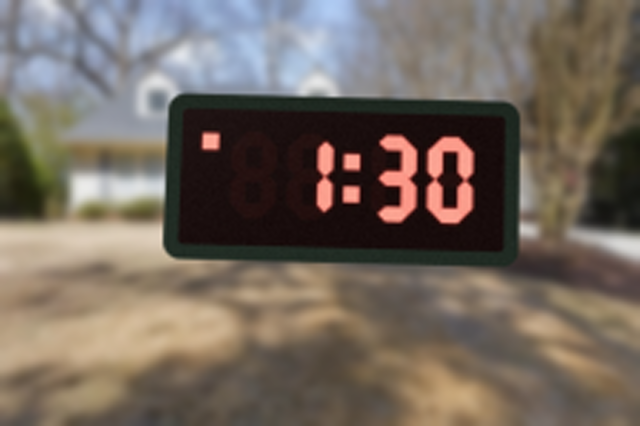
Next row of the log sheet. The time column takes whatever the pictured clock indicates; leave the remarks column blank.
1:30
